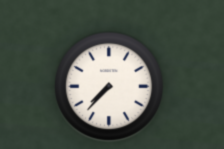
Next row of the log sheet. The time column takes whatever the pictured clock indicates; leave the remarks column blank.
7:37
